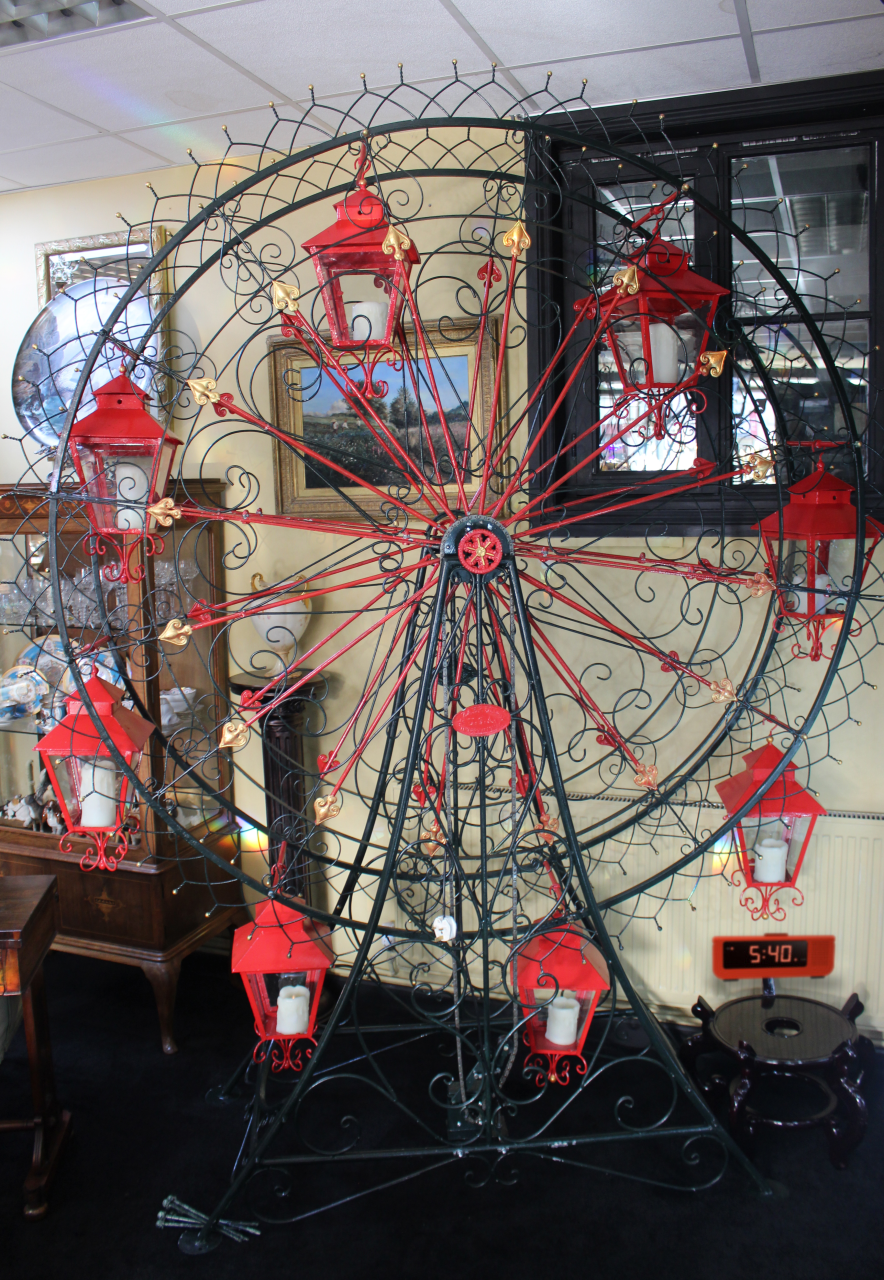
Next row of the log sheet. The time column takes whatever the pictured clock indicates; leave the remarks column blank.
5:40
